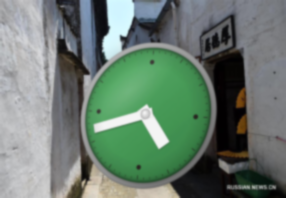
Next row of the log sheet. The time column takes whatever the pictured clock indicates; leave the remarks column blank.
4:42
